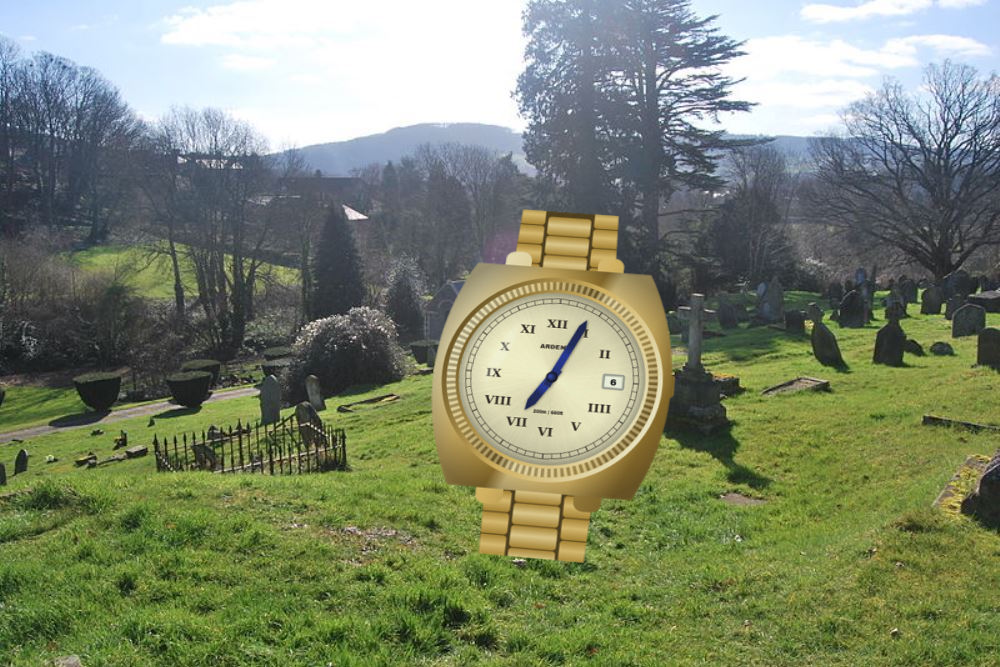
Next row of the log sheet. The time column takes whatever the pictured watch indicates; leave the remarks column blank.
7:04
